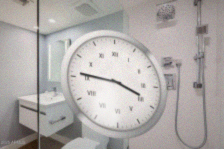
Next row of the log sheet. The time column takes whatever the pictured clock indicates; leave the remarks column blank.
3:46
